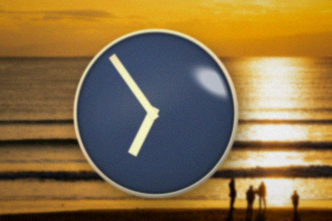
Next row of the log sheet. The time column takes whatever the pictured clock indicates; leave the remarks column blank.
6:54
